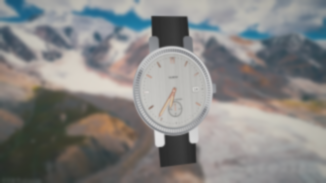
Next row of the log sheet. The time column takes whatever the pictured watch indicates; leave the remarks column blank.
6:36
